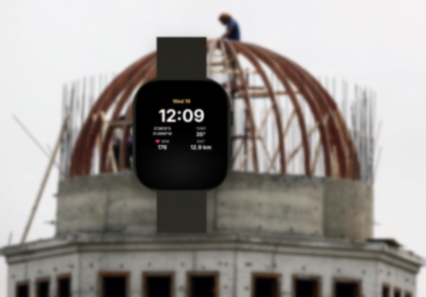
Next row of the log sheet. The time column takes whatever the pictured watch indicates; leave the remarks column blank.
12:09
